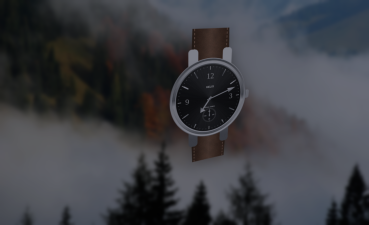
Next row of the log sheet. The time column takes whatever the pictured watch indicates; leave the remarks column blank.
7:12
